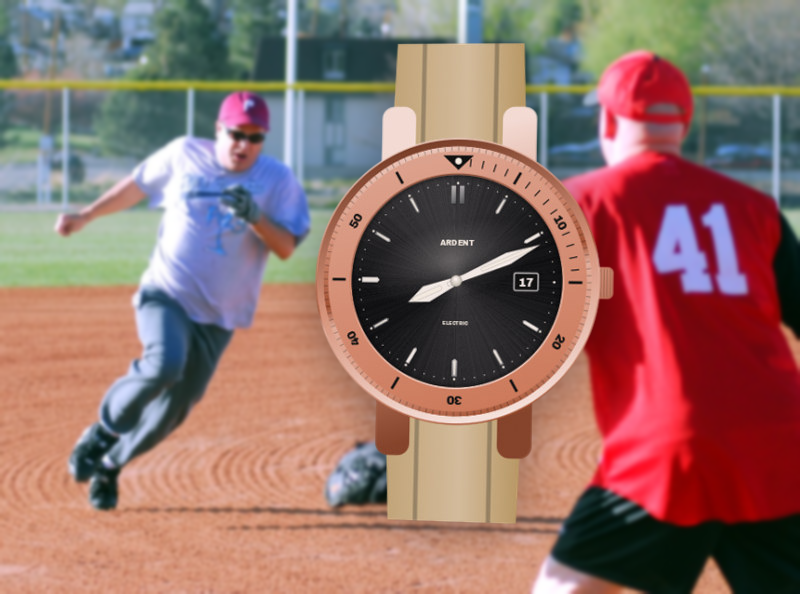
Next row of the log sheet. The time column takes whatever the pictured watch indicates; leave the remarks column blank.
8:11
